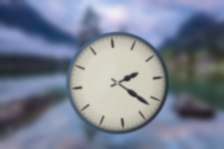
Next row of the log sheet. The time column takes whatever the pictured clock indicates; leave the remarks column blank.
2:22
